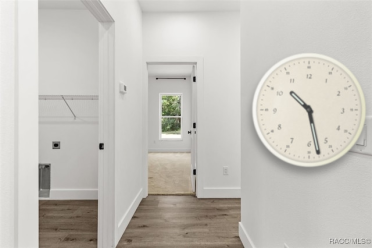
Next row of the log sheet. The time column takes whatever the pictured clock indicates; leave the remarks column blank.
10:28
